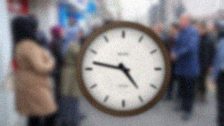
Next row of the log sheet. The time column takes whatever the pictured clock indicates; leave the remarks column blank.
4:47
